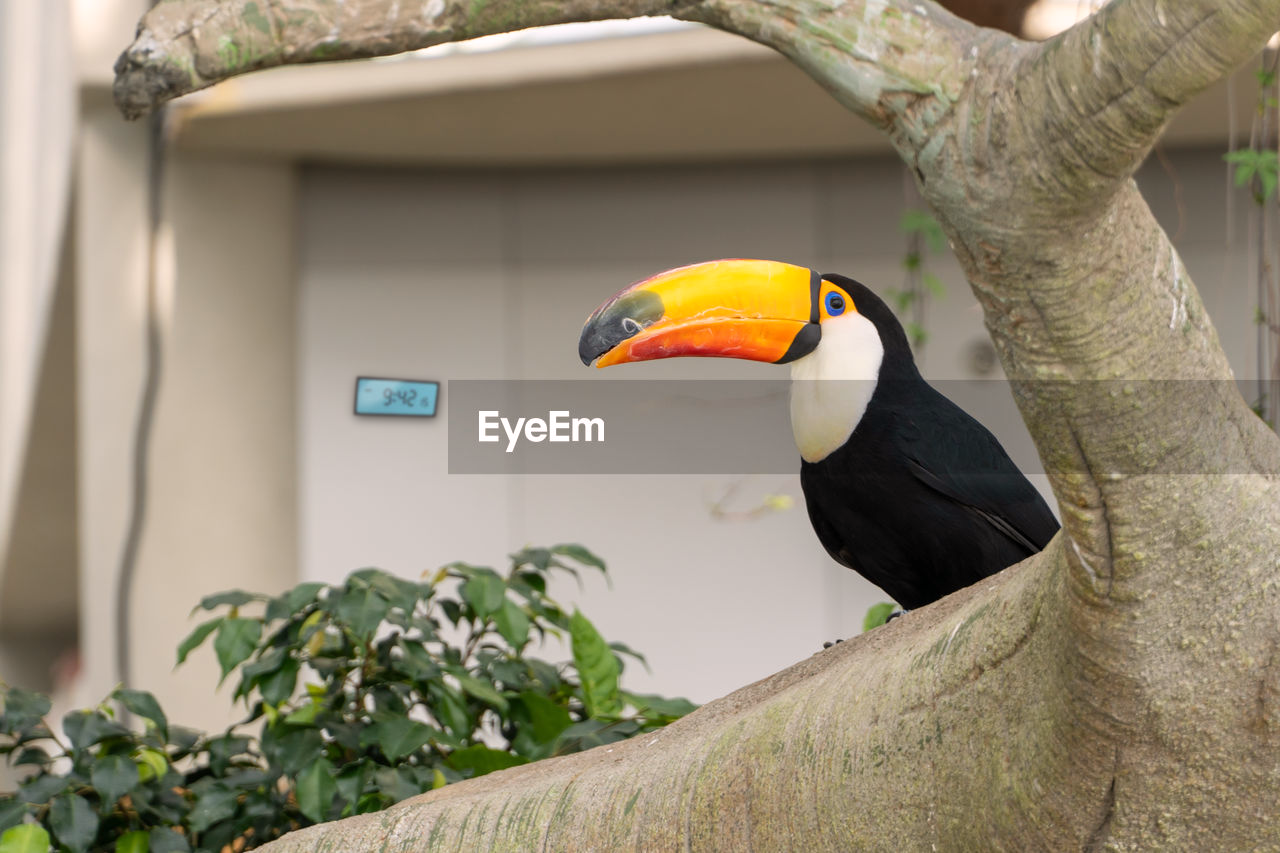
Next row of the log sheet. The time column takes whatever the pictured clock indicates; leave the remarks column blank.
9:42
